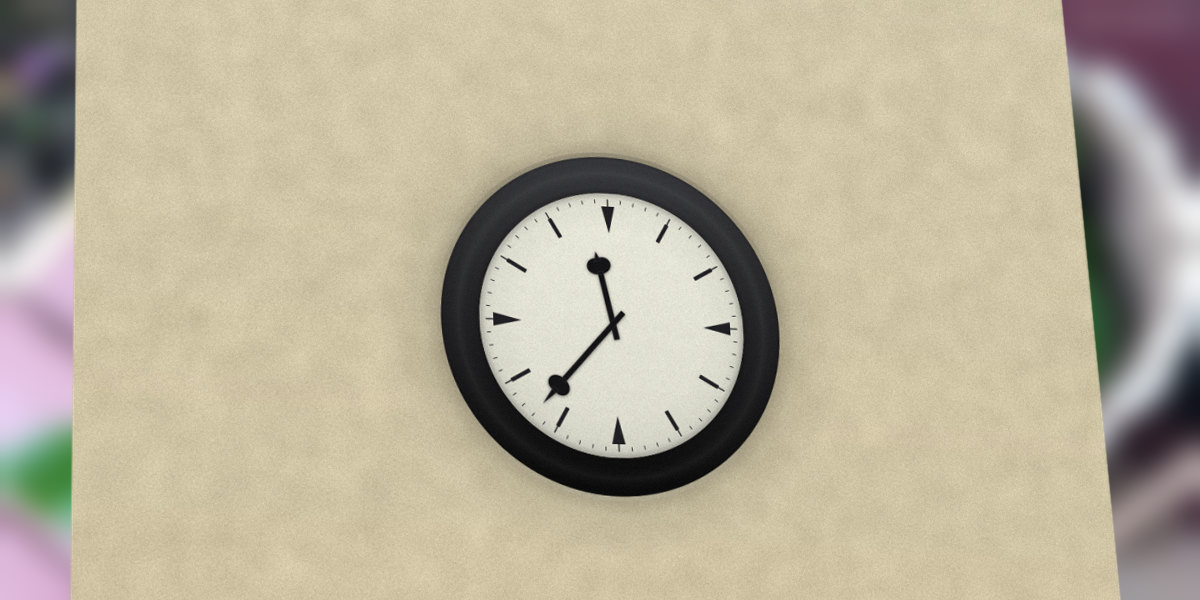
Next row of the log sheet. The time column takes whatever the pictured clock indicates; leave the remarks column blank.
11:37
